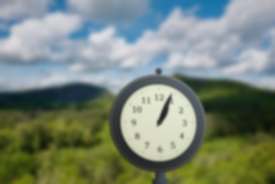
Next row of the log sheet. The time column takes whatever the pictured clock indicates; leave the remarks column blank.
1:04
